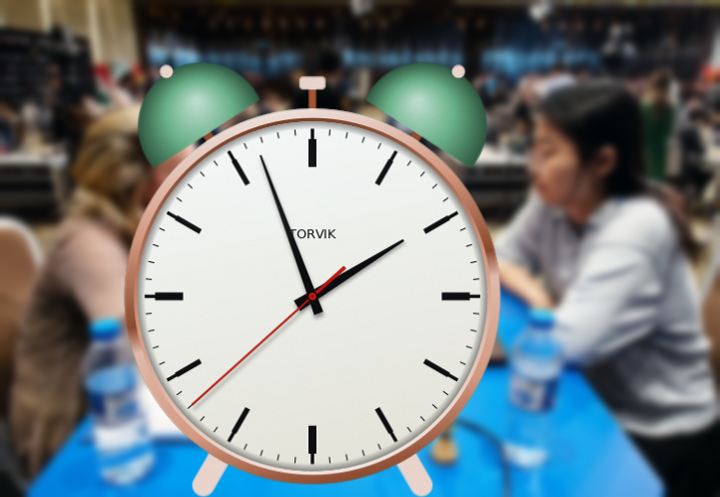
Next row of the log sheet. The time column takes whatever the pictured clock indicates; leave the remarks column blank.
1:56:38
